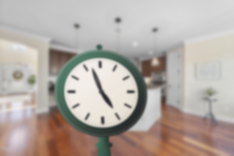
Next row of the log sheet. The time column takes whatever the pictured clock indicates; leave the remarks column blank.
4:57
